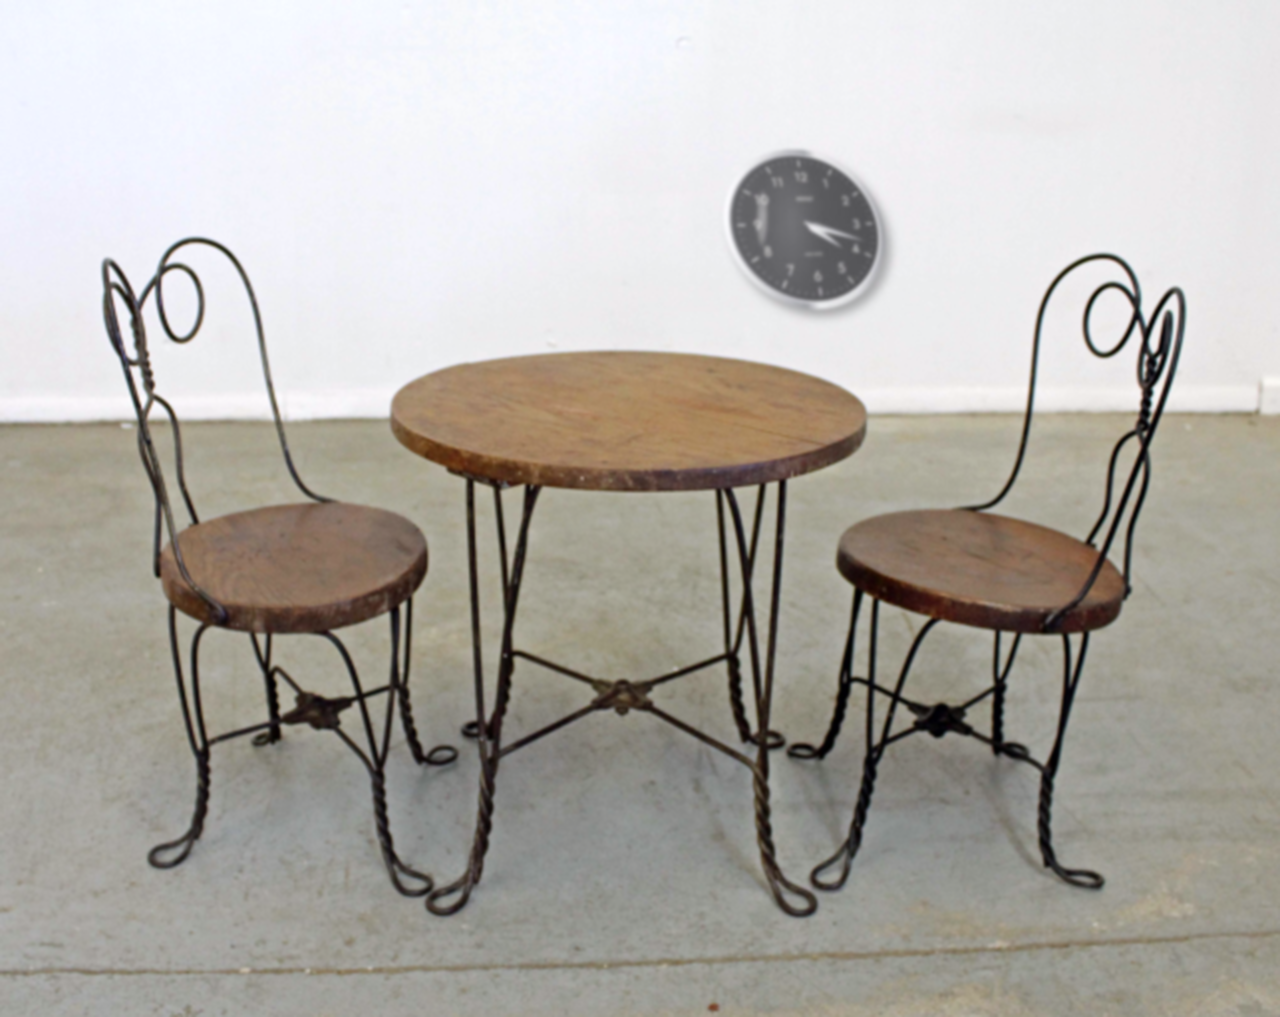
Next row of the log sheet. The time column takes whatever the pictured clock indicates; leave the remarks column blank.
4:18
